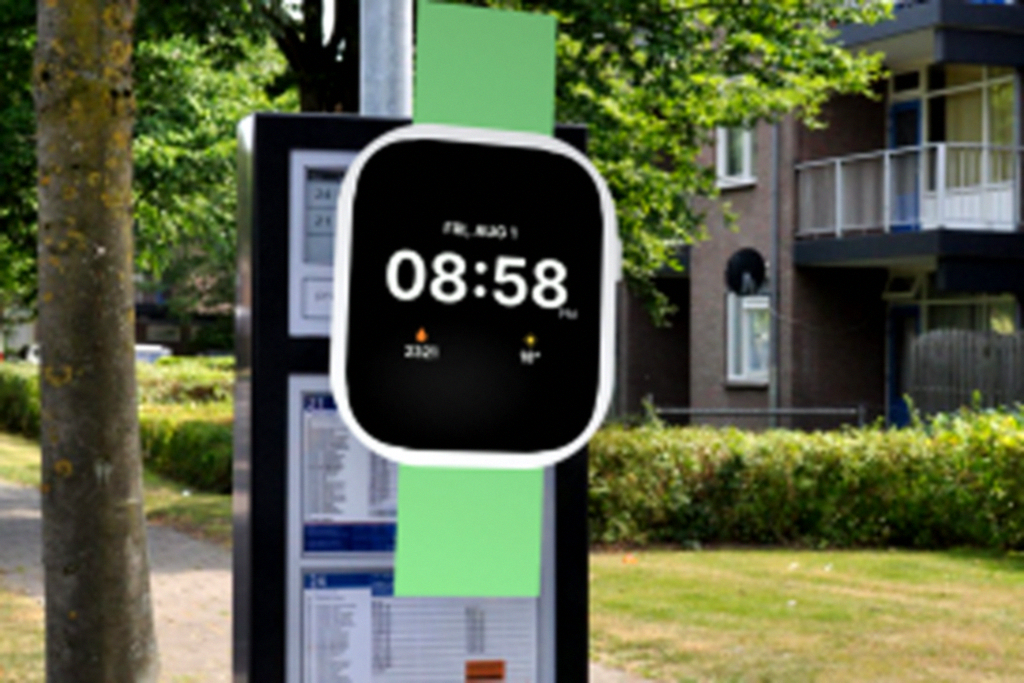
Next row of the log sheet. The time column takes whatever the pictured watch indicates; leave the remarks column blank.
8:58
